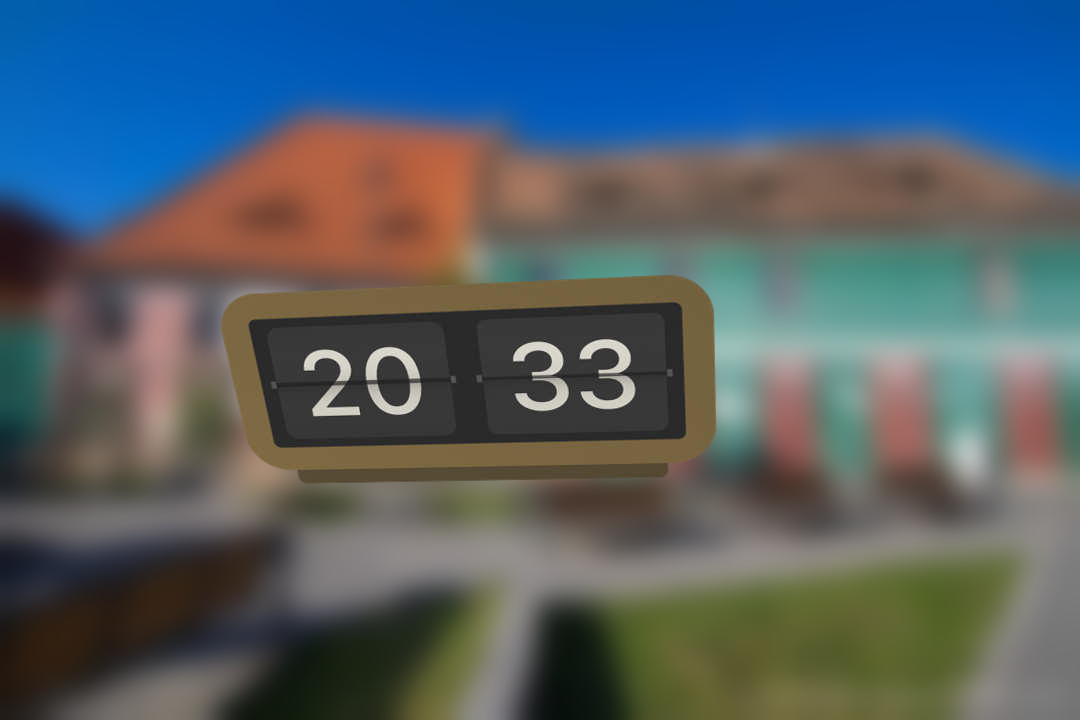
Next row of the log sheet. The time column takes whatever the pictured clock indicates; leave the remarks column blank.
20:33
